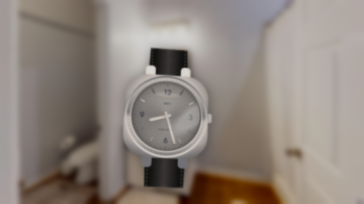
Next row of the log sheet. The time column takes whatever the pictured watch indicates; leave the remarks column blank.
8:27
